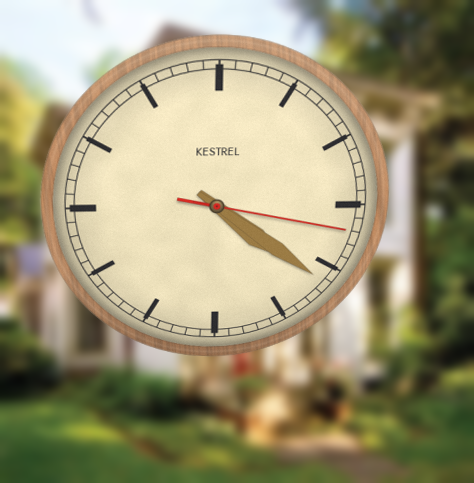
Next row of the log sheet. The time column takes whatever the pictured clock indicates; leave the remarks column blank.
4:21:17
